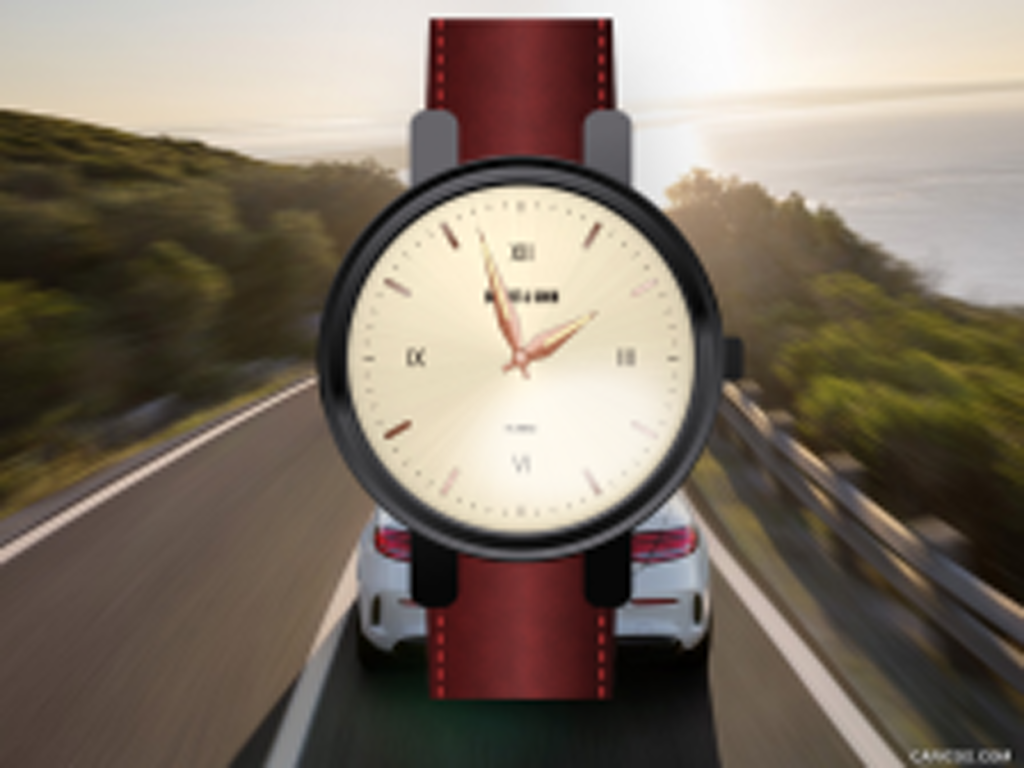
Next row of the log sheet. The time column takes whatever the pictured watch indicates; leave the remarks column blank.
1:57
